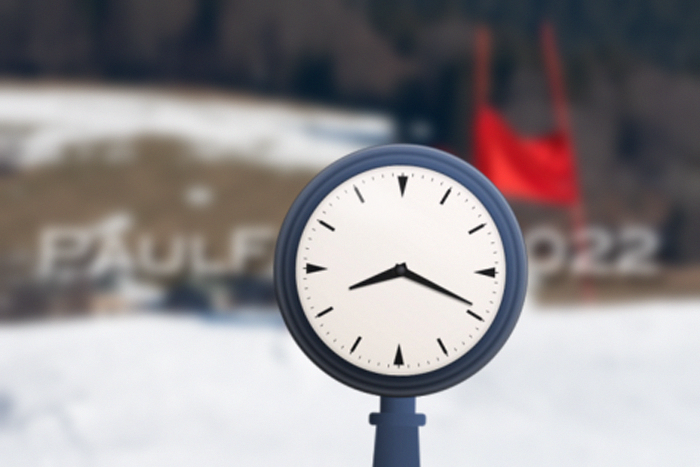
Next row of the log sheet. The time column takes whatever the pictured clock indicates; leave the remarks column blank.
8:19
